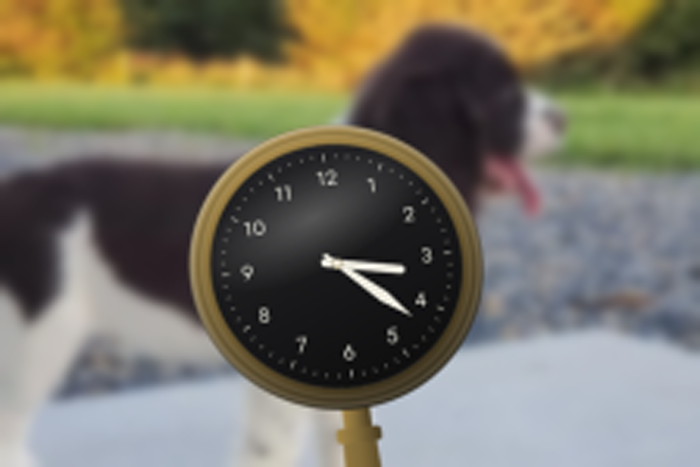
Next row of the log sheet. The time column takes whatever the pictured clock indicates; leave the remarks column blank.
3:22
